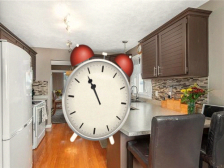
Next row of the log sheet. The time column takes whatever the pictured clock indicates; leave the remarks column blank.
10:54
